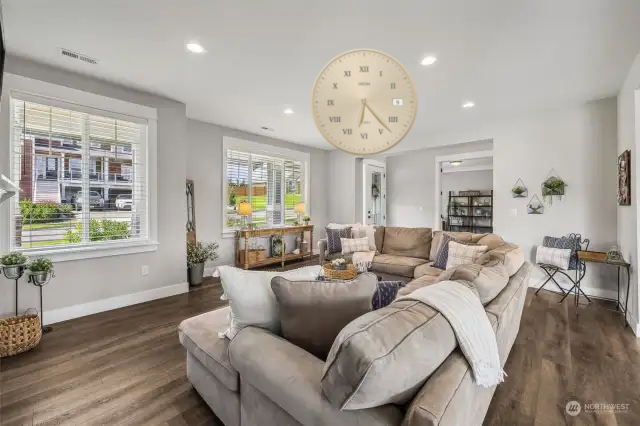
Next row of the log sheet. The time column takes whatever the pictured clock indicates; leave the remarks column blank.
6:23
